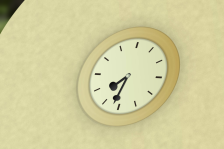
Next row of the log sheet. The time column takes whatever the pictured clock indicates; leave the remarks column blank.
7:32
